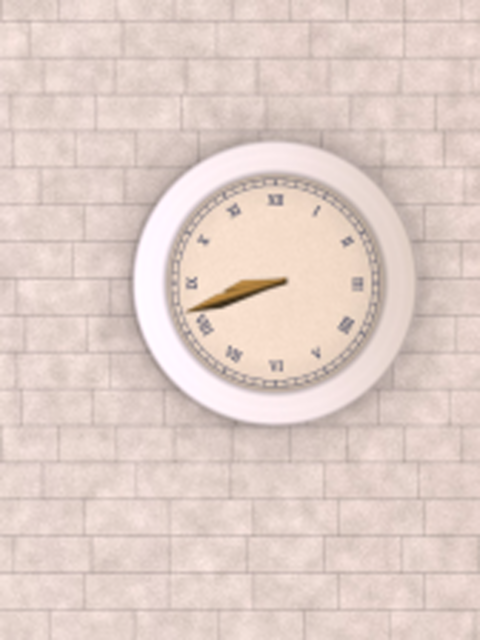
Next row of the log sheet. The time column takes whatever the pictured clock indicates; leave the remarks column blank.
8:42
